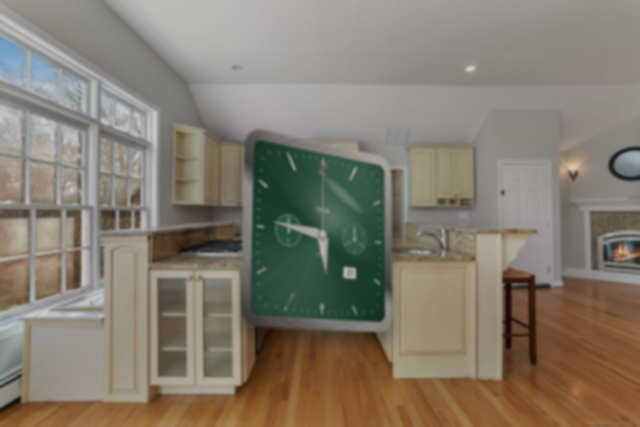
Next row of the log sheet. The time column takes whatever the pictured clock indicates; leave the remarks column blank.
5:46
